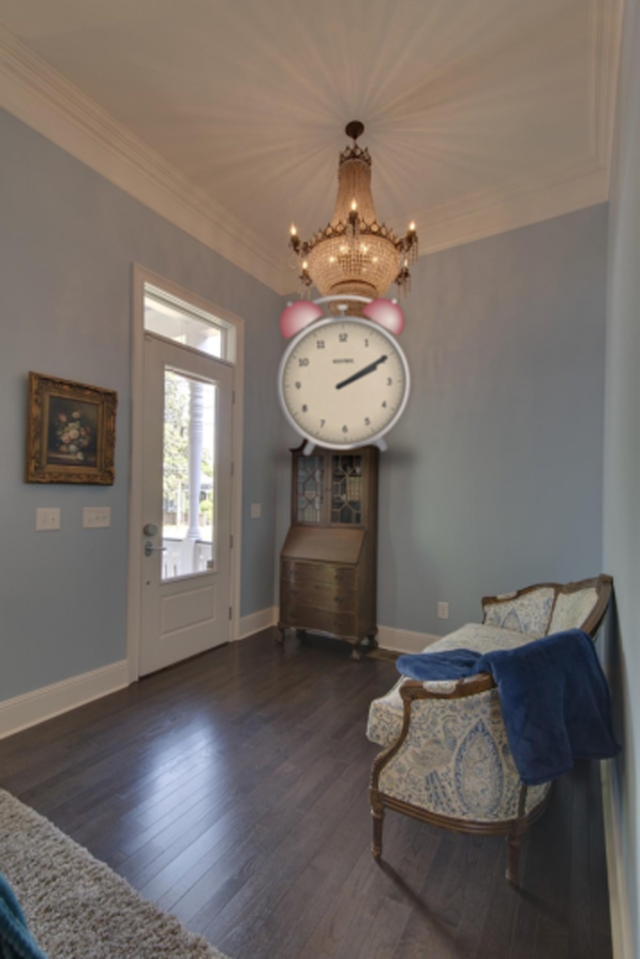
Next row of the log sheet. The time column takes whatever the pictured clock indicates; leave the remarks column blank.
2:10
